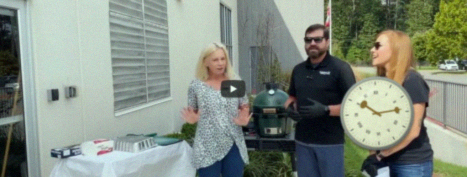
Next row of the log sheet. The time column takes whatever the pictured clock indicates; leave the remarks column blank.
10:14
